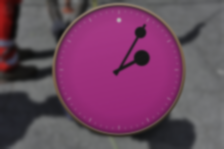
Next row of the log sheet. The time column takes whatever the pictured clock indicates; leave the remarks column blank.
2:05
